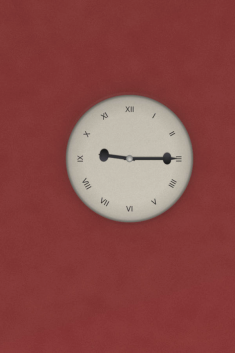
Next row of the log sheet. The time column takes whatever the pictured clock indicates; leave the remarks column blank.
9:15
